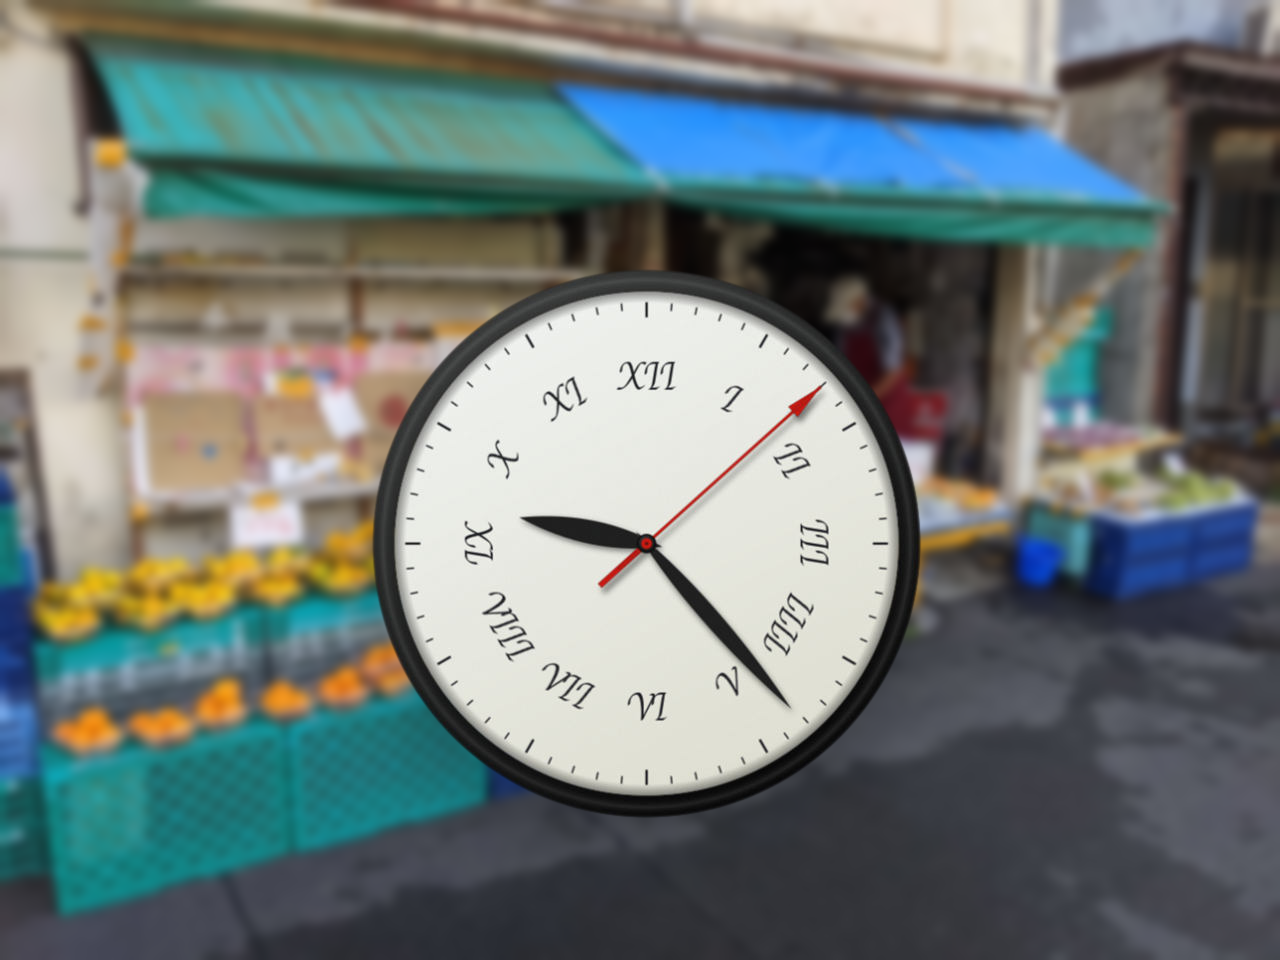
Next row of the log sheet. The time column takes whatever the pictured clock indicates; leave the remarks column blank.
9:23:08
